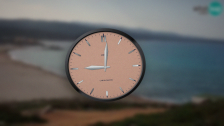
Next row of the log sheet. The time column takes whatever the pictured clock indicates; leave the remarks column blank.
9:01
